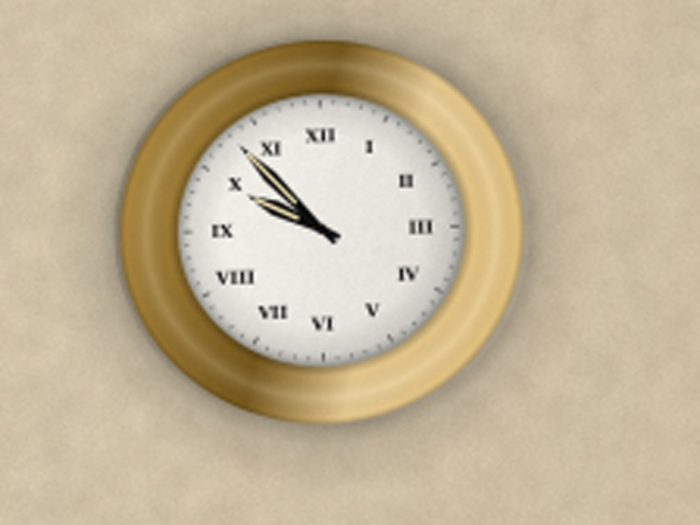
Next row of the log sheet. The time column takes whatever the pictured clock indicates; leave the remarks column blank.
9:53
